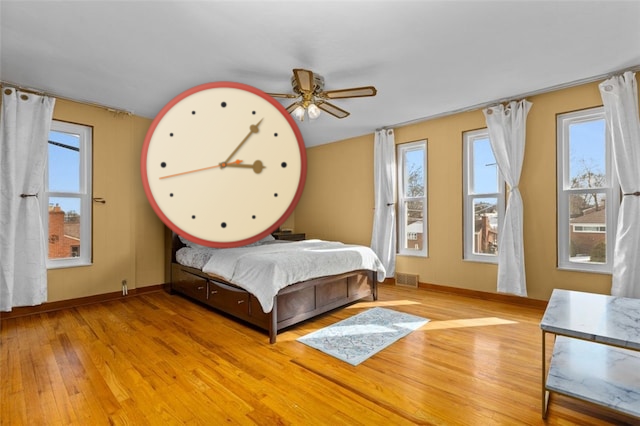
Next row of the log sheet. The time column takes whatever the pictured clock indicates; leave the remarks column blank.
3:06:43
